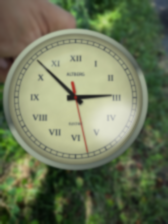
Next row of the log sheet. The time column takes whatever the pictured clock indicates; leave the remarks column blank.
2:52:28
